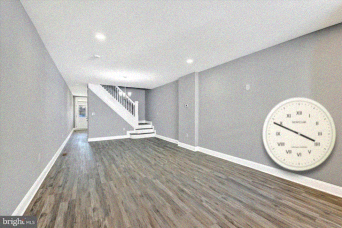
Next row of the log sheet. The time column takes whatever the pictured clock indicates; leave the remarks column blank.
3:49
